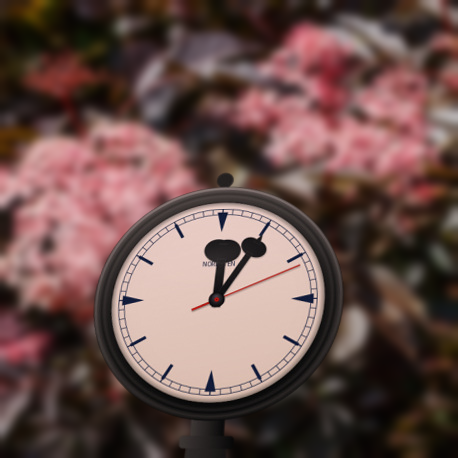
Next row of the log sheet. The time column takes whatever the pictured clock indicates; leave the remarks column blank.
12:05:11
